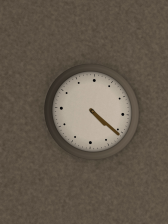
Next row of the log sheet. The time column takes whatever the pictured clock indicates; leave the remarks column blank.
4:21
